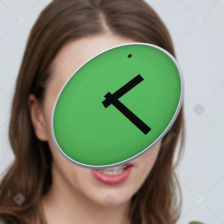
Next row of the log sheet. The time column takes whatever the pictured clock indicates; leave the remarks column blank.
1:20
